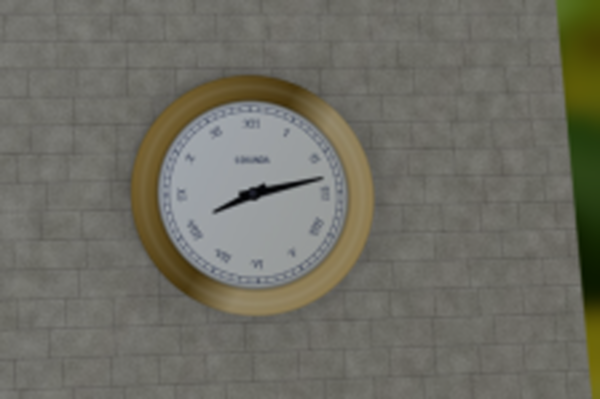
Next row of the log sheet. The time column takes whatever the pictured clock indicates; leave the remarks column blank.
8:13
